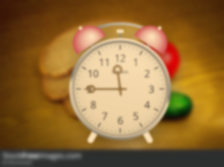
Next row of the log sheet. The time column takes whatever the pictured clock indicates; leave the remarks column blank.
11:45
